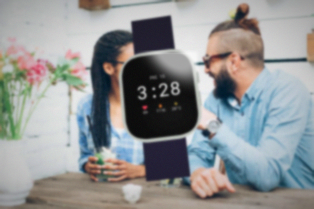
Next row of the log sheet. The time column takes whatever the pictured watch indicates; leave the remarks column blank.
3:28
